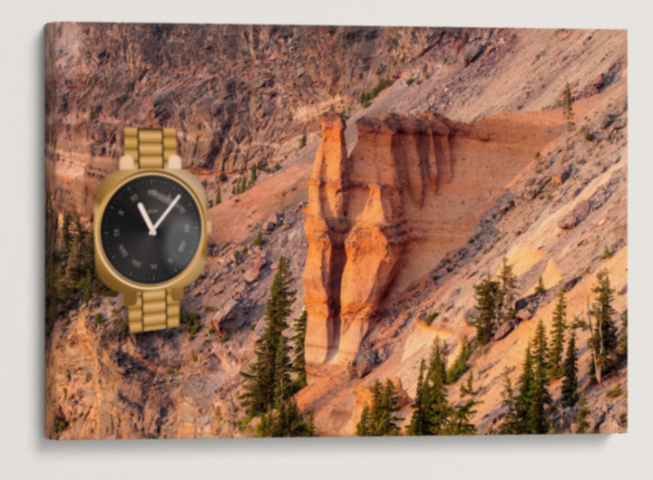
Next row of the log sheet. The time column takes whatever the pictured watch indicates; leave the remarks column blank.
11:07
